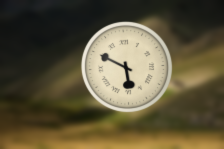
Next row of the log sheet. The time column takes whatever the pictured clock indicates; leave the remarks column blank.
5:50
